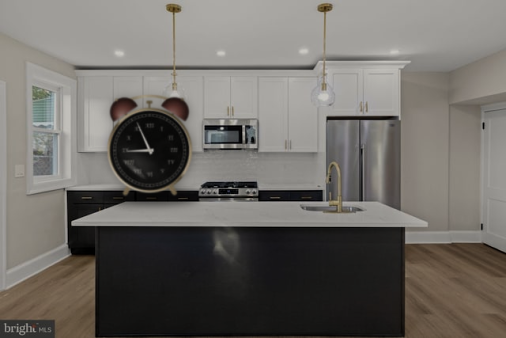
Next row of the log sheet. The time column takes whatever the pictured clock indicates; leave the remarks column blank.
8:56
